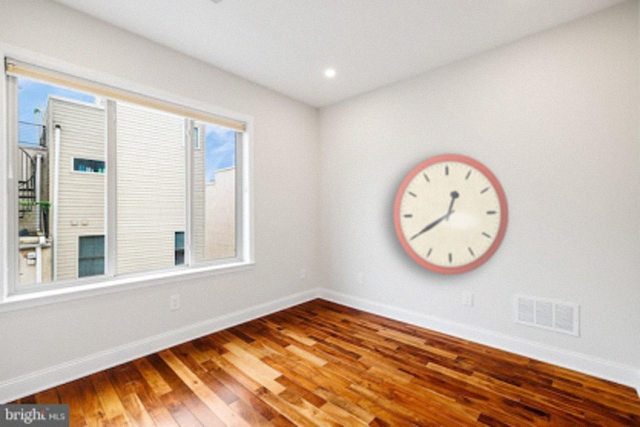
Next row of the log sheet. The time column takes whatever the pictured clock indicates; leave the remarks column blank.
12:40
